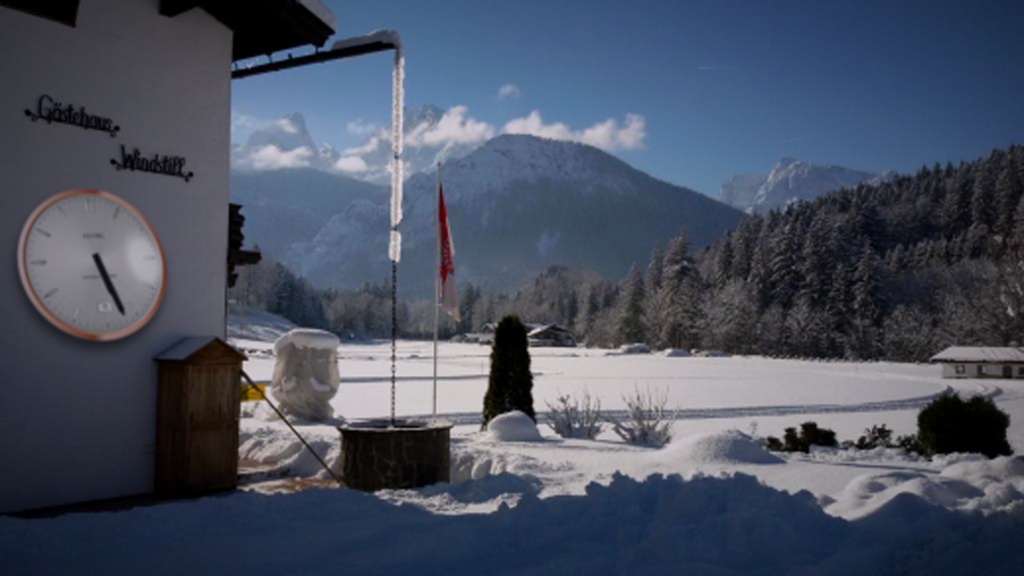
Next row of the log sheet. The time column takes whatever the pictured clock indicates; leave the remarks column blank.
5:27
